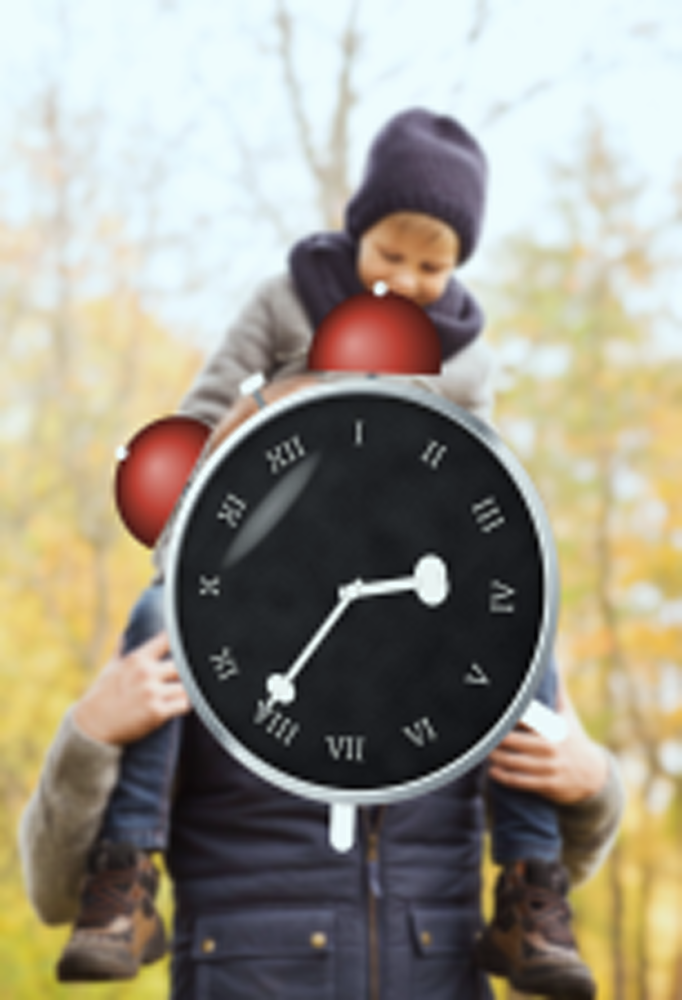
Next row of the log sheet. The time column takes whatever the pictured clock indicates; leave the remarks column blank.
3:41
